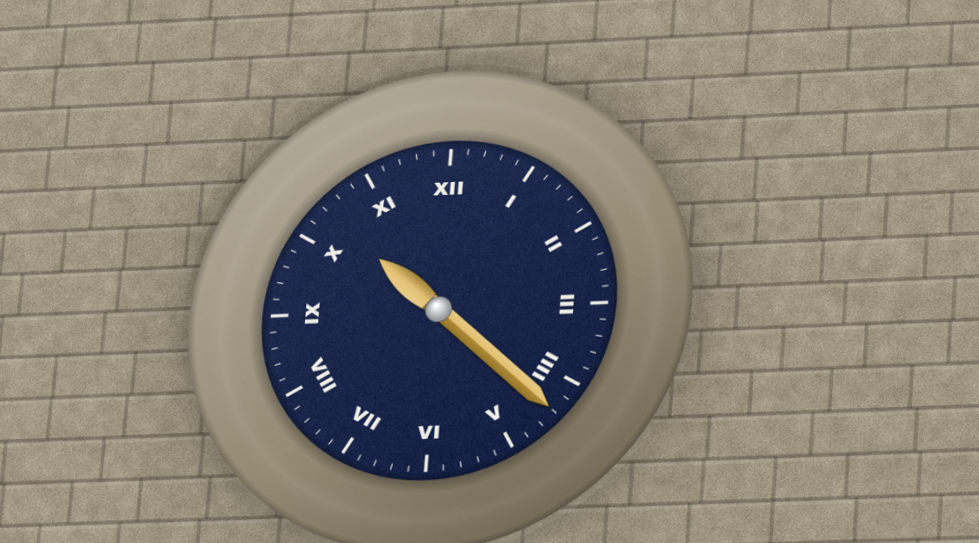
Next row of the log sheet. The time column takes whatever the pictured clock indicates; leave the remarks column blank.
10:22
